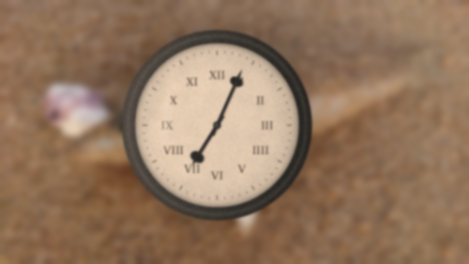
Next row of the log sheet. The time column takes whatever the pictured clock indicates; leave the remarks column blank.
7:04
